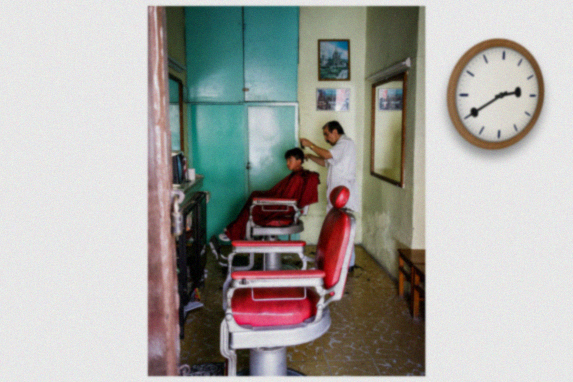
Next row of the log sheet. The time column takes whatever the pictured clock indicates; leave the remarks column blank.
2:40
